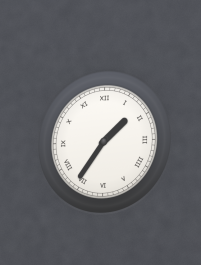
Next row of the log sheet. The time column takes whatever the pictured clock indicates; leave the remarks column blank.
1:36
